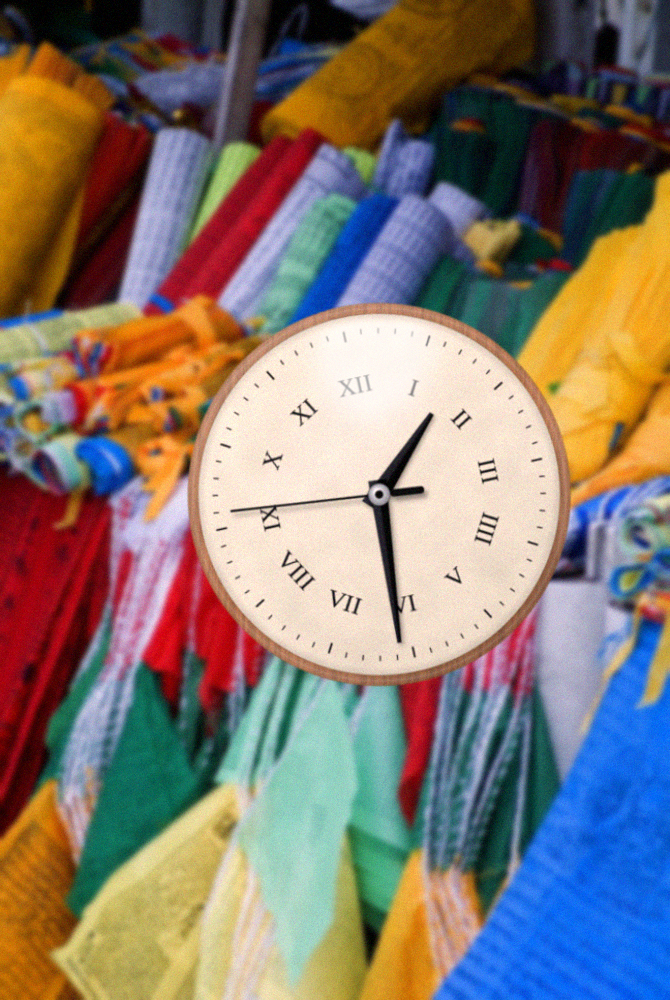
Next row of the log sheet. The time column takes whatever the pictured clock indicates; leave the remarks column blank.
1:30:46
